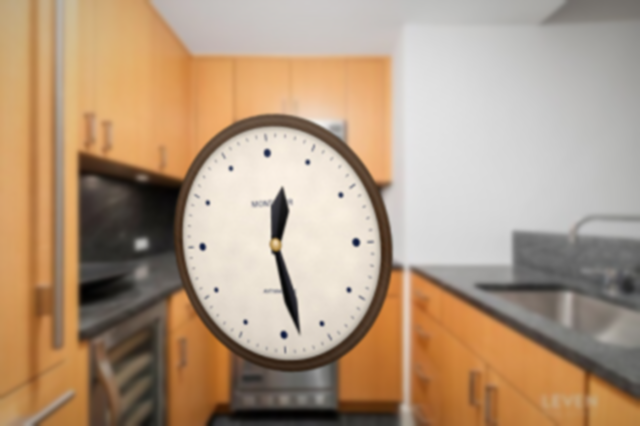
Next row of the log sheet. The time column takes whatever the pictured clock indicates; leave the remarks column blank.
12:28
